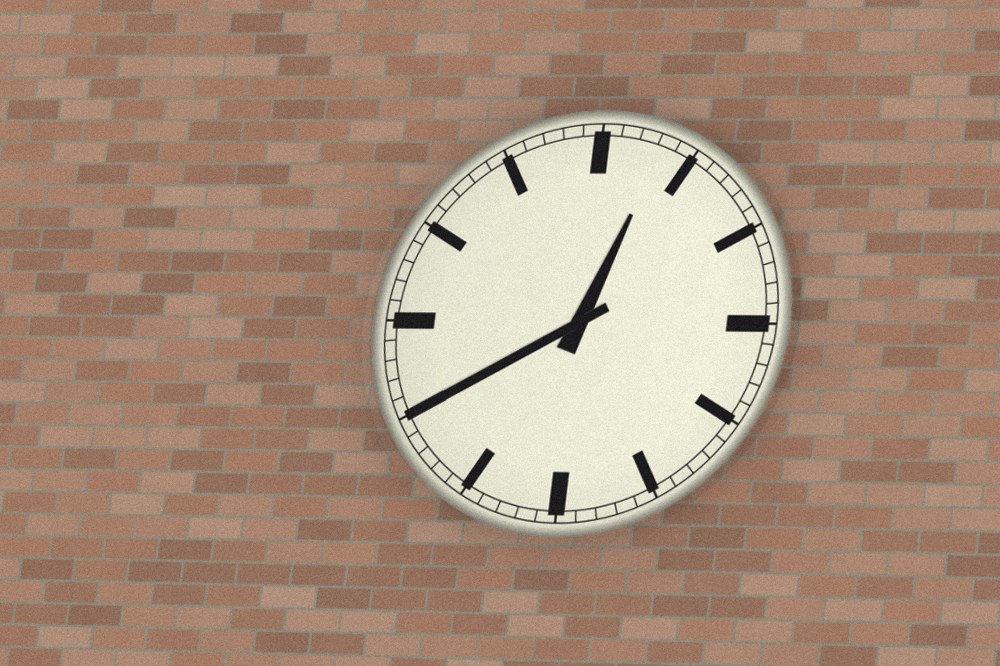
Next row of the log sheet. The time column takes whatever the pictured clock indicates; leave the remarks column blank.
12:40
